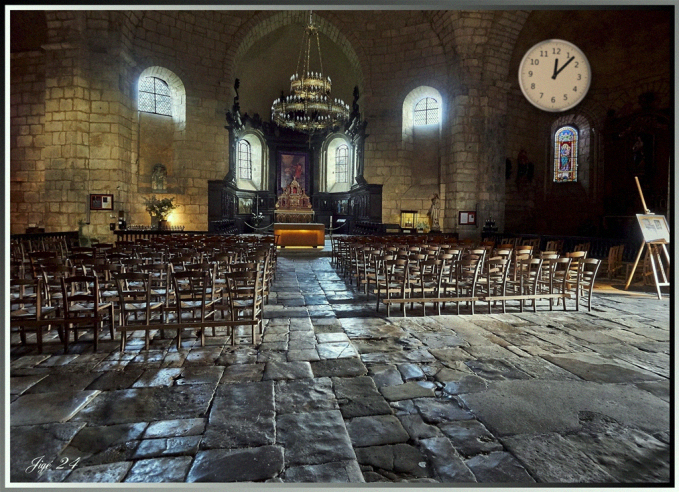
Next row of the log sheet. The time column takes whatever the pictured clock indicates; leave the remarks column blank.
12:07
